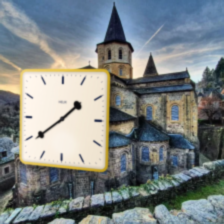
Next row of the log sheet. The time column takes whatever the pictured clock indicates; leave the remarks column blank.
1:39
